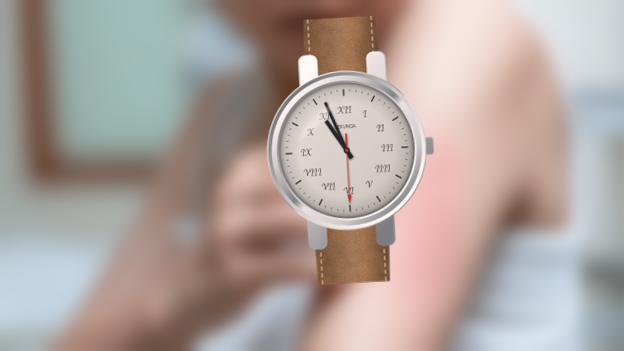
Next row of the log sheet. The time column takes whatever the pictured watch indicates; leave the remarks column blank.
10:56:30
